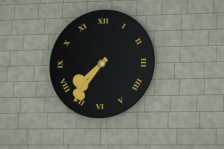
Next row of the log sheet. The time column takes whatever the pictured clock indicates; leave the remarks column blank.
7:36
